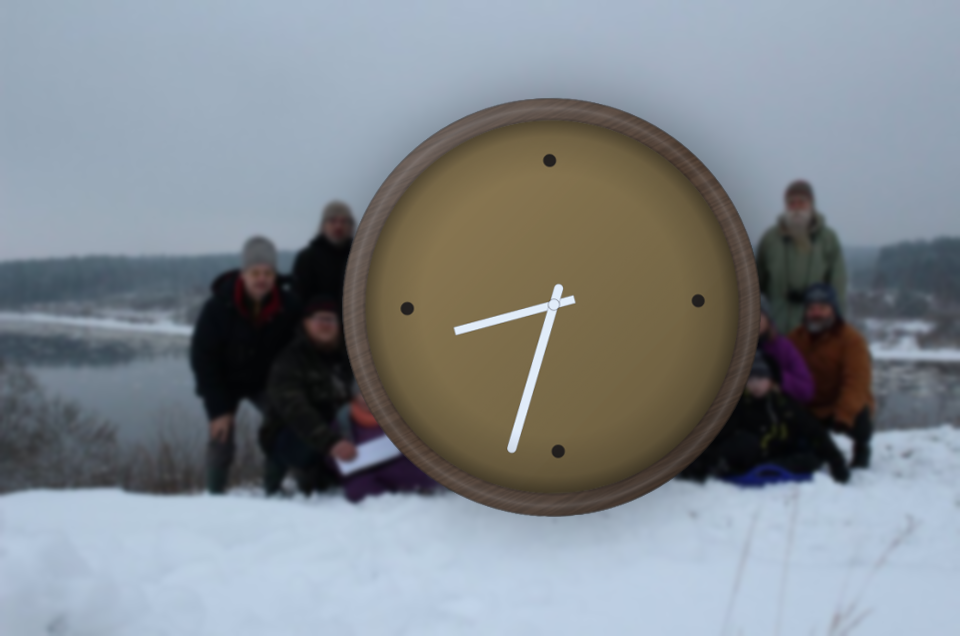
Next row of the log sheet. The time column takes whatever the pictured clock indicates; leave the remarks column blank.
8:33
